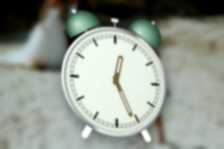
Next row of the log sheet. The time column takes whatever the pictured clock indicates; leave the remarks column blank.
12:26
